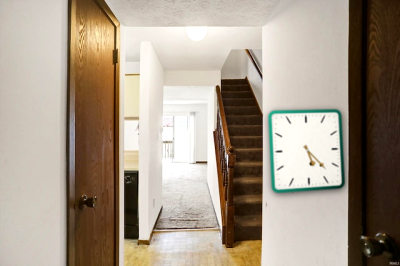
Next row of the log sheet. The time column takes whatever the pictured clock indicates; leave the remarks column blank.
5:23
